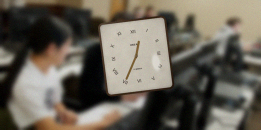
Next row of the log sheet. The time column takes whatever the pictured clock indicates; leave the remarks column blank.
12:35
